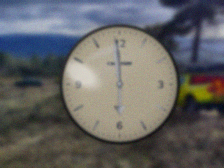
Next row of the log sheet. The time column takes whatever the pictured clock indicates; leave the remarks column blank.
5:59
